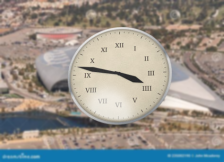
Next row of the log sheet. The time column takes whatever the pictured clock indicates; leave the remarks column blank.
3:47
